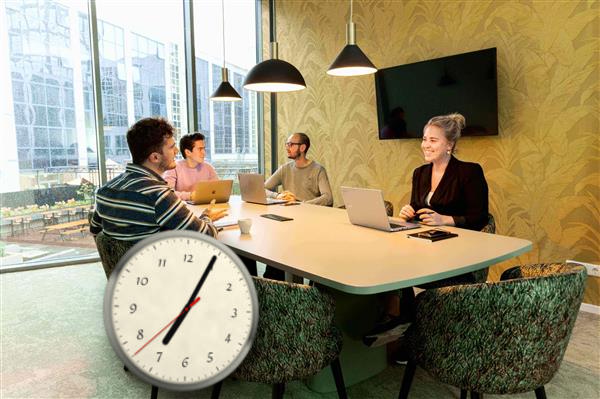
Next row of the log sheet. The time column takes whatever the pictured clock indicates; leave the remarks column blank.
7:04:38
